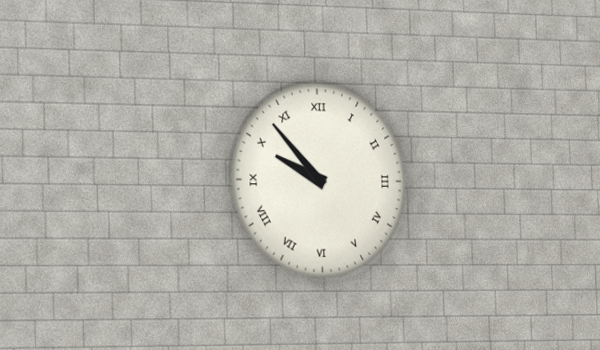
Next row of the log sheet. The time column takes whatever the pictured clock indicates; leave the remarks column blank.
9:53
